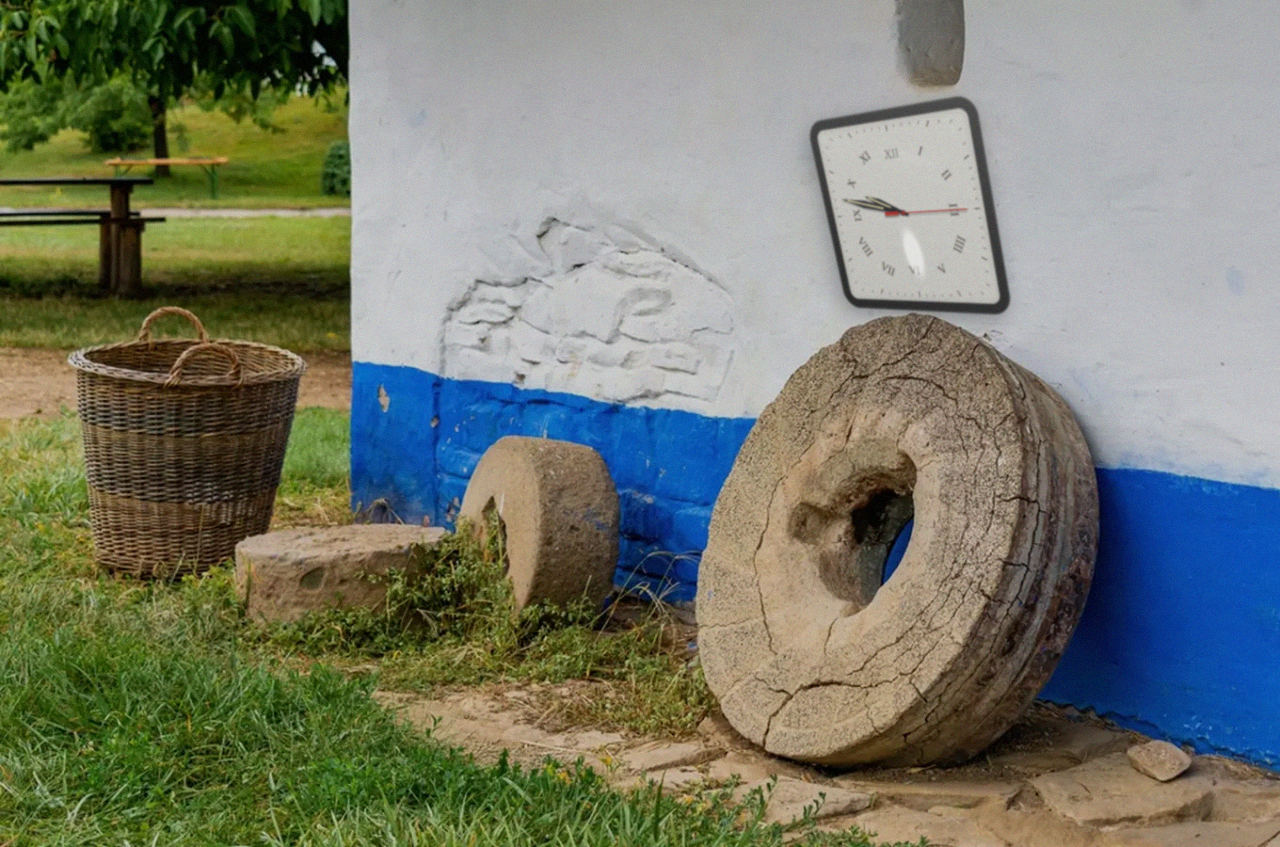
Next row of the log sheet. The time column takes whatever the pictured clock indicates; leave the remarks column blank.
9:47:15
